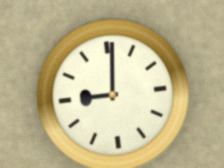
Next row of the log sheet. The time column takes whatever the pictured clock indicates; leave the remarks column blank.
9:01
